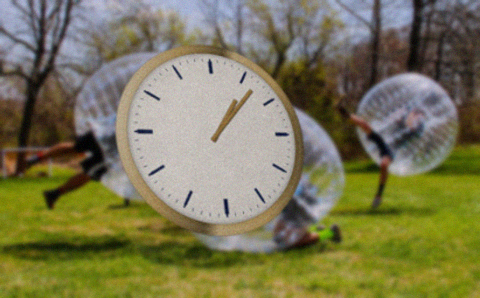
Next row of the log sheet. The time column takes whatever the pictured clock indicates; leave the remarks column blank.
1:07
